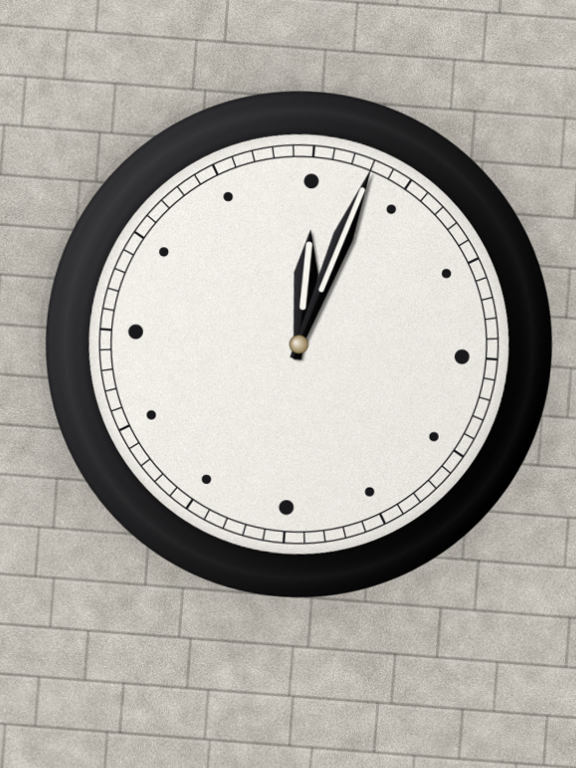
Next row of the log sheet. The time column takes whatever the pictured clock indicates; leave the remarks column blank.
12:03
